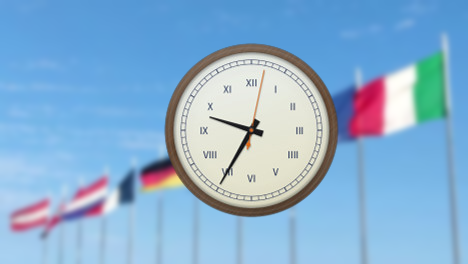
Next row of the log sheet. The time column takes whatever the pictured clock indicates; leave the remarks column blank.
9:35:02
